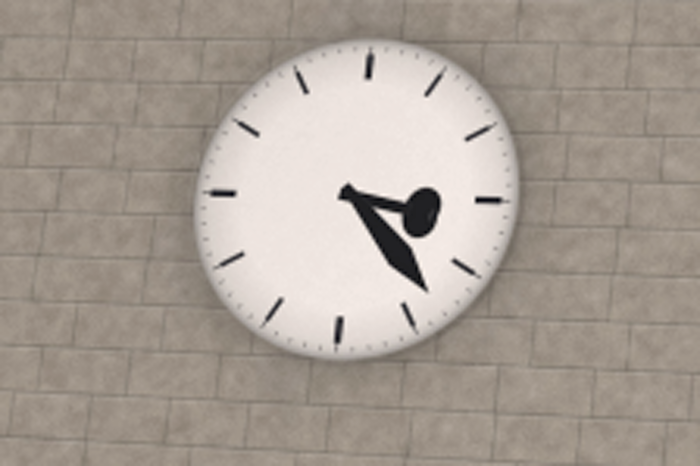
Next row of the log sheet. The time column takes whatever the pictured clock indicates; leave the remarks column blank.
3:23
